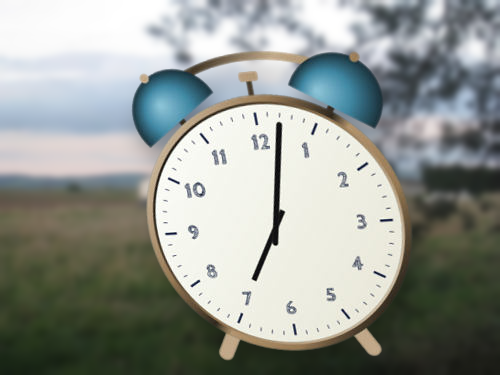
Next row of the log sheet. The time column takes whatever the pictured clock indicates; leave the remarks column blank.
7:02
